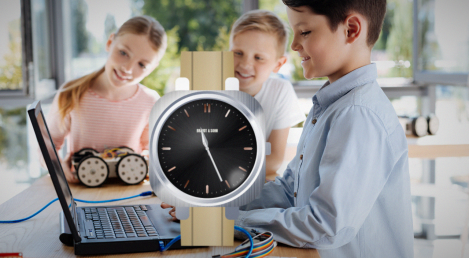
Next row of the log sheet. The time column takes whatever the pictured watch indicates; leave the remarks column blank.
11:26
